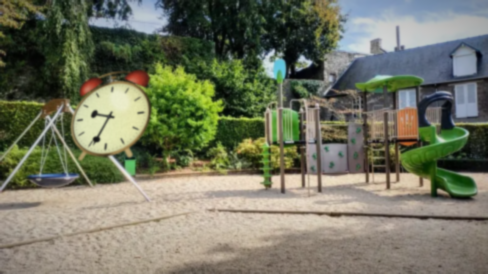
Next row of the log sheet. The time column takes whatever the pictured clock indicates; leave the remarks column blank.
9:34
